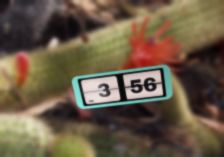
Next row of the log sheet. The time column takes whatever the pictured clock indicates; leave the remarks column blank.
3:56
